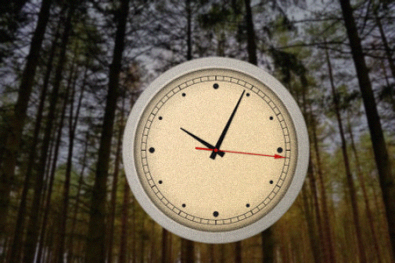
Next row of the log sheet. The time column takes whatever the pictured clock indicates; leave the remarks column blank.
10:04:16
